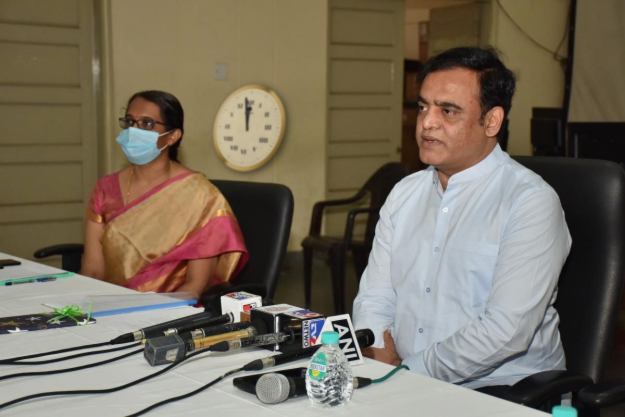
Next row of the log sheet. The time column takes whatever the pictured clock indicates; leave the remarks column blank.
11:58
